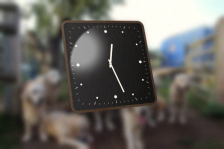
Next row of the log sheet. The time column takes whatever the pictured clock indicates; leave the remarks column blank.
12:27
